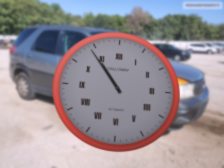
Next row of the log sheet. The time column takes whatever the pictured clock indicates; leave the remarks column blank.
10:54
